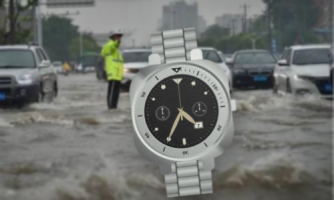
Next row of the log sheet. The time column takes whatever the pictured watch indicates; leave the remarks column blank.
4:35
